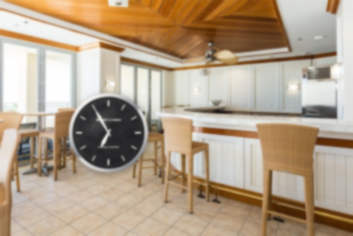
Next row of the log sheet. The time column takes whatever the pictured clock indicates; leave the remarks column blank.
6:55
